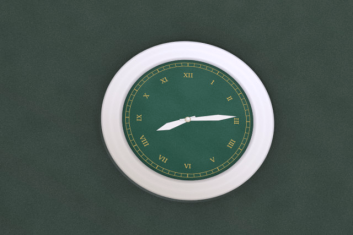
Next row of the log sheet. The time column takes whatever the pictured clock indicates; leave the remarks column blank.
8:14
